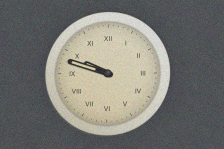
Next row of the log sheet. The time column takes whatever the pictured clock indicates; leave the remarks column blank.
9:48
